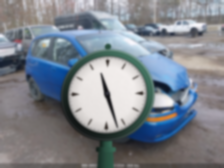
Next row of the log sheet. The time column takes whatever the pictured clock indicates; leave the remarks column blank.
11:27
